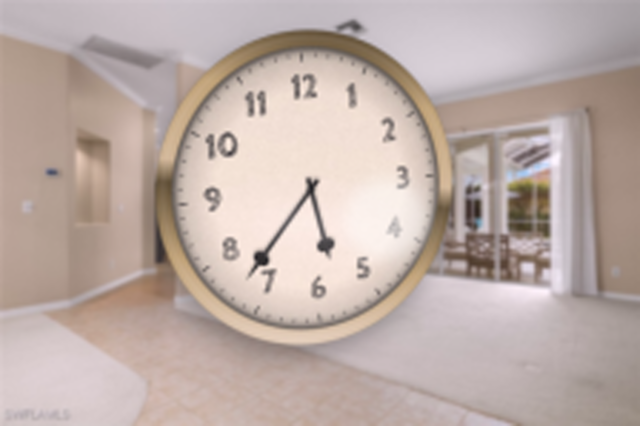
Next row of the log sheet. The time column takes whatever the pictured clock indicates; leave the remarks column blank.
5:37
